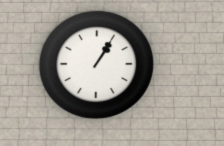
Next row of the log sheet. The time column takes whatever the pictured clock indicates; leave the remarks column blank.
1:05
